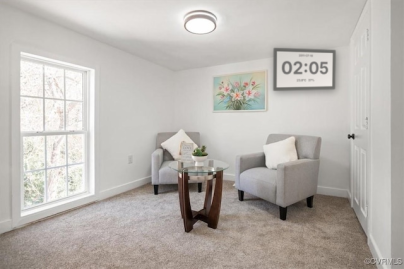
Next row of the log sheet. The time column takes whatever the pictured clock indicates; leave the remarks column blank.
2:05
